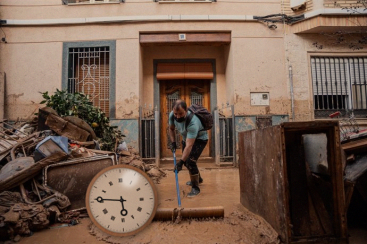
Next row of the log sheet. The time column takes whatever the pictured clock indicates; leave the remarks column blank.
5:46
